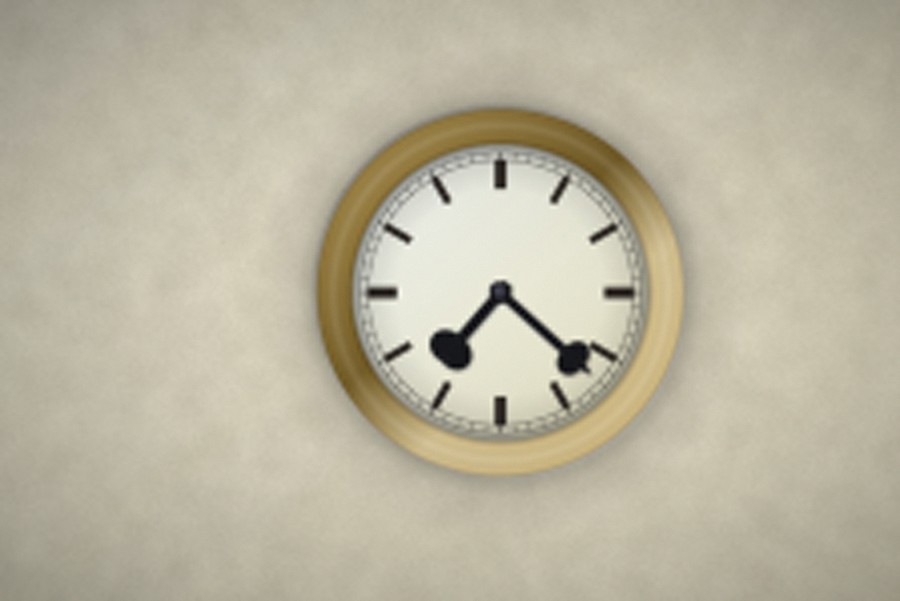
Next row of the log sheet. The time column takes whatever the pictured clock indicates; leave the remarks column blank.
7:22
